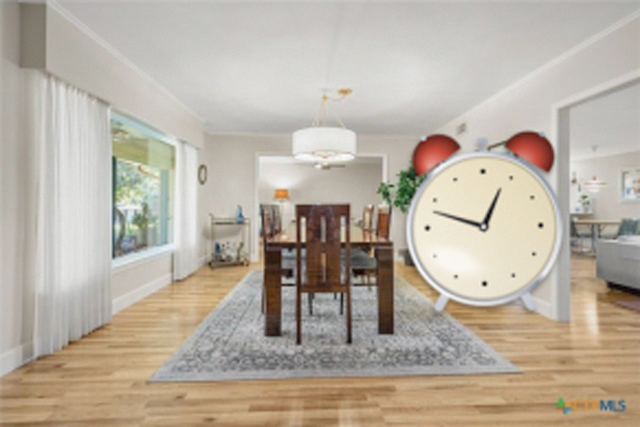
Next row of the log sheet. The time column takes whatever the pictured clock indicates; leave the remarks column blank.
12:48
